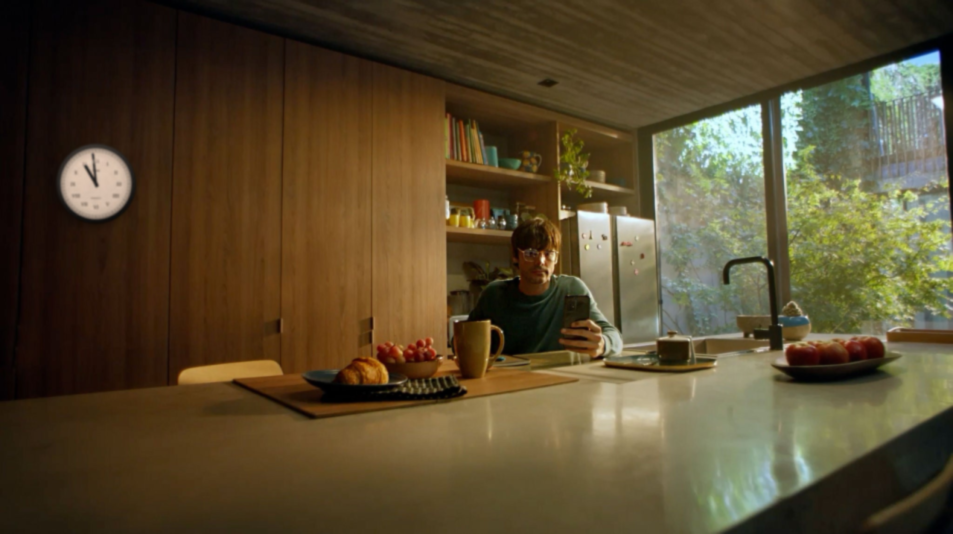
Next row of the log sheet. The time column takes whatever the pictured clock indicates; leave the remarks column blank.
10:59
